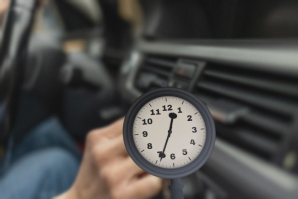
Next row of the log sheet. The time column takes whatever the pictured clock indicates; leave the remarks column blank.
12:34
